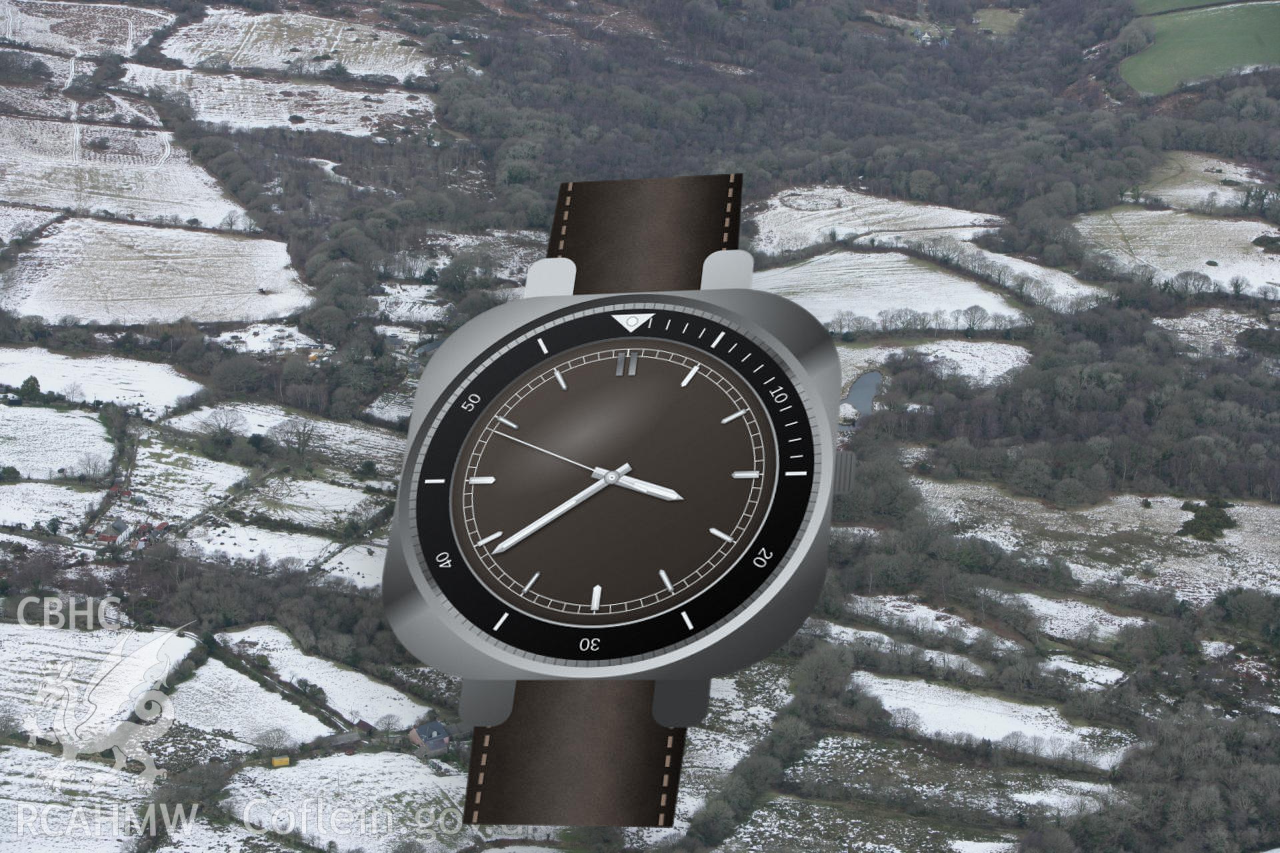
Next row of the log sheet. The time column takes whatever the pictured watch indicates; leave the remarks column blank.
3:38:49
